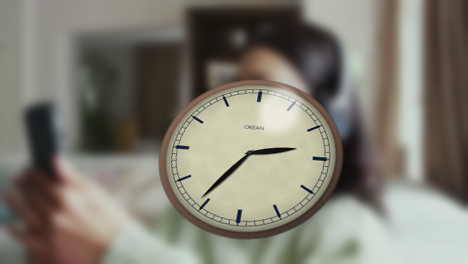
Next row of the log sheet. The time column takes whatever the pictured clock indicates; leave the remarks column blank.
2:36
